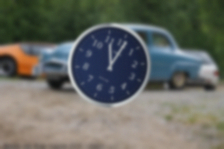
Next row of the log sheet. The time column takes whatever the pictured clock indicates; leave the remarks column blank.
11:01
